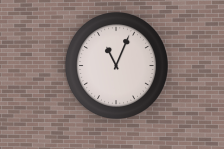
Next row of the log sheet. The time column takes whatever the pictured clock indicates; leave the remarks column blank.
11:04
